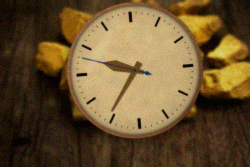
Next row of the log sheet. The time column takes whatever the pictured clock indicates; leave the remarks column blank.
9:35:48
